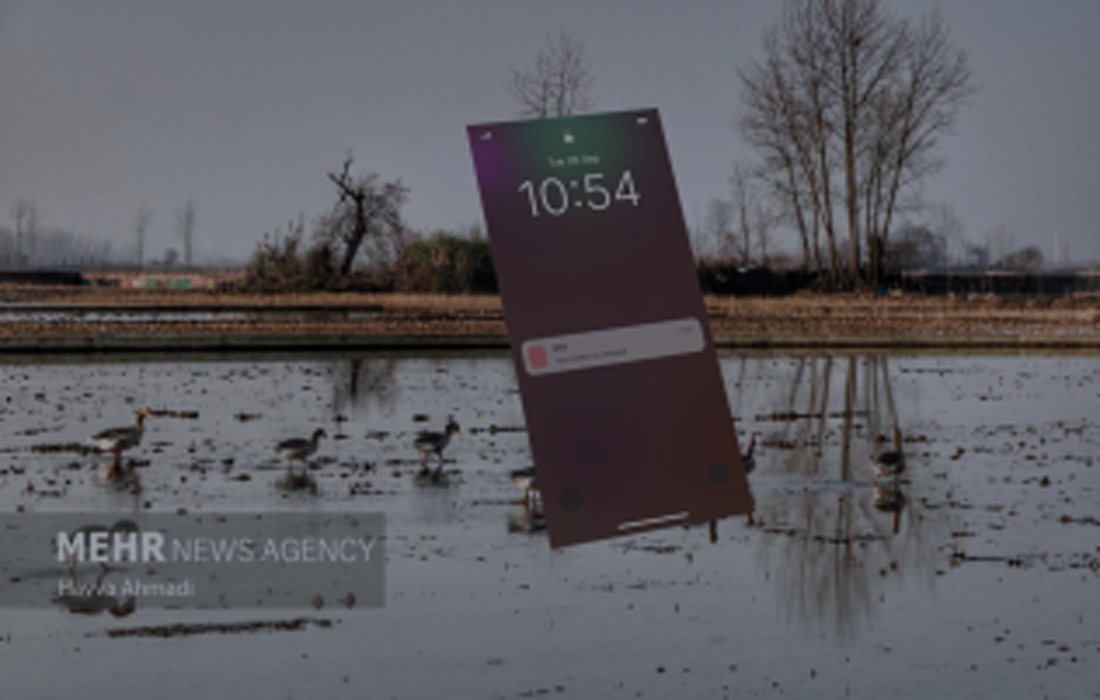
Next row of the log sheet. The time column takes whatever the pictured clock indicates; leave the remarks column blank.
10:54
